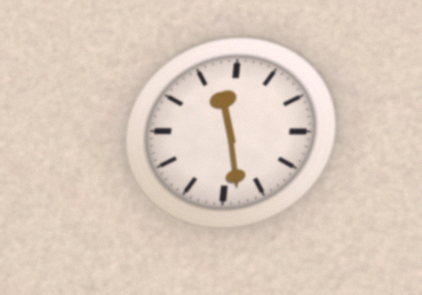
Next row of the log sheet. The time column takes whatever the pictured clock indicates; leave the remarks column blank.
11:28
